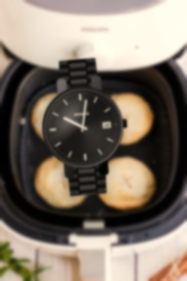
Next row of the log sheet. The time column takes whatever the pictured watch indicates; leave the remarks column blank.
10:02
